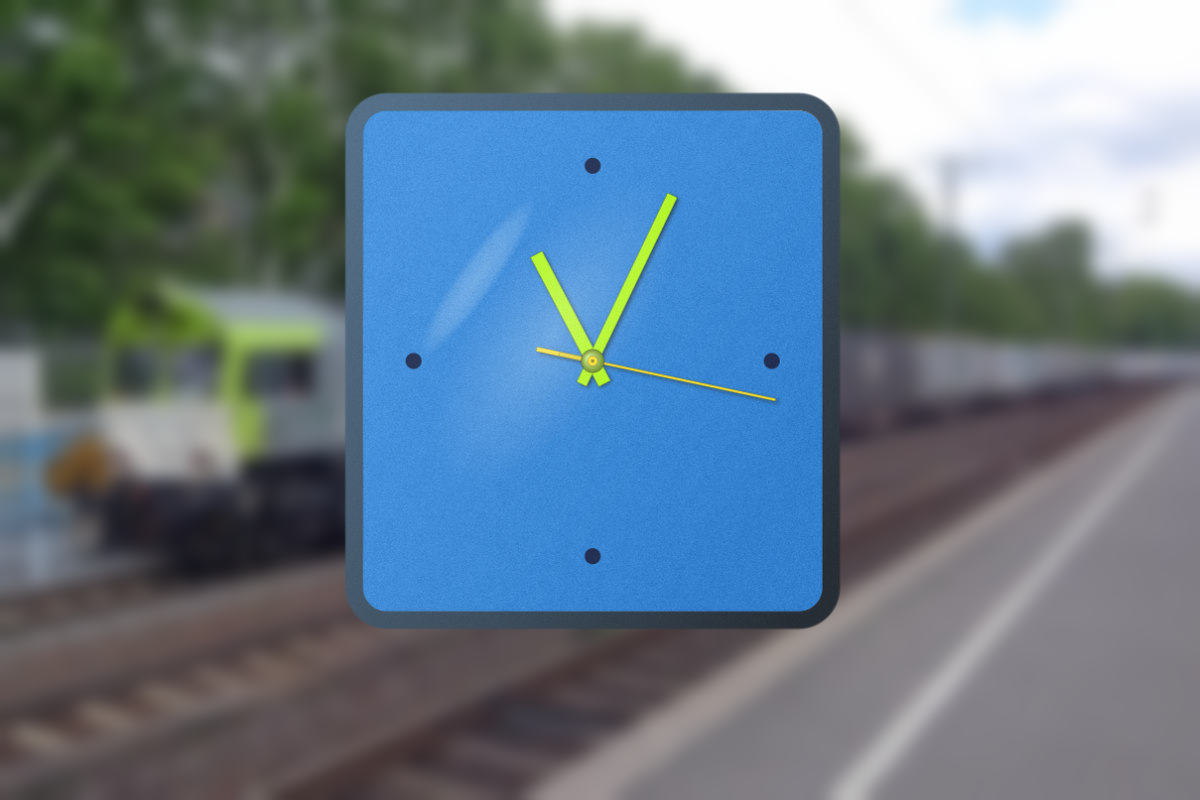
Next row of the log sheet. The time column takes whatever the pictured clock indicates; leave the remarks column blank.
11:04:17
